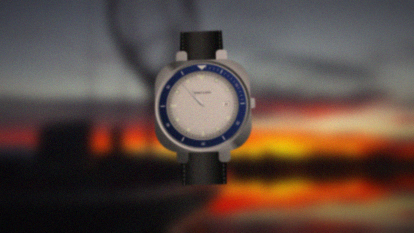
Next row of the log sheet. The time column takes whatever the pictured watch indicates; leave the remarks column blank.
10:53
